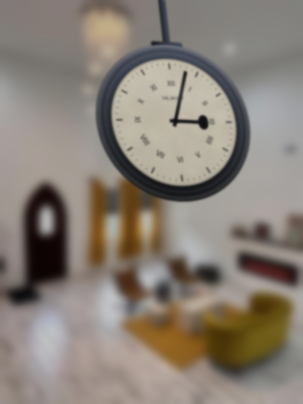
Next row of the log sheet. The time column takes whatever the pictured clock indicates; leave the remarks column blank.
3:03
